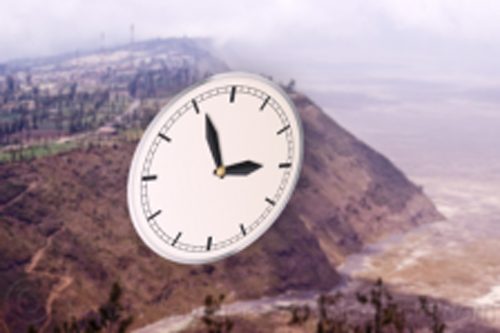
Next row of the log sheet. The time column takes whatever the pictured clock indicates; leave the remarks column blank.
2:56
